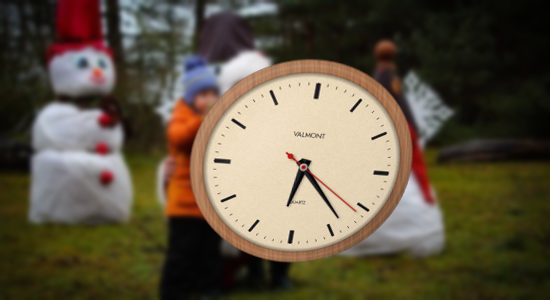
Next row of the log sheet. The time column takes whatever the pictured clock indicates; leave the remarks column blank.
6:23:21
